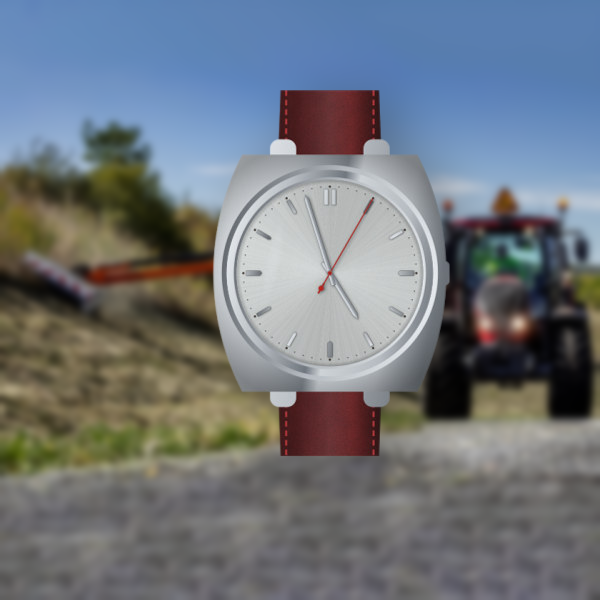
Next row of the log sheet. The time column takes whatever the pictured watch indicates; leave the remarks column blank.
4:57:05
